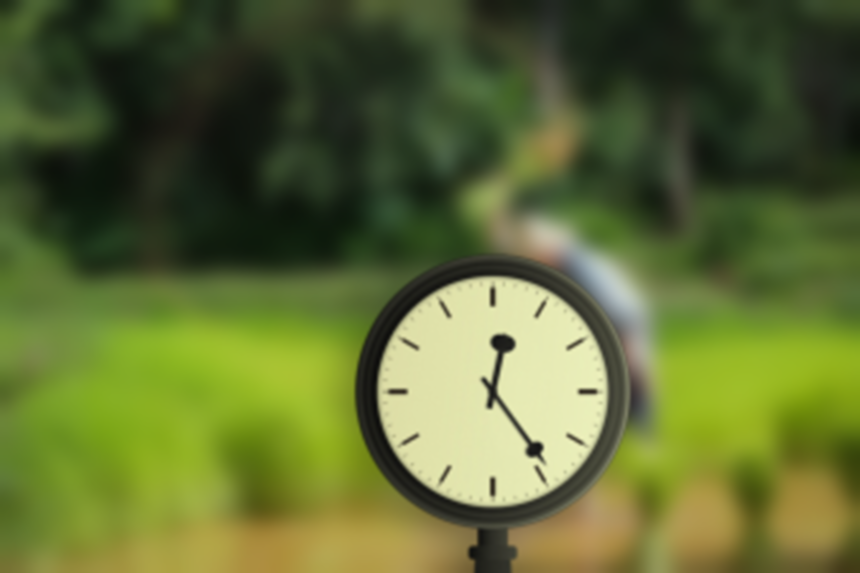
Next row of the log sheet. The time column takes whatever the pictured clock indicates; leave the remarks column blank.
12:24
